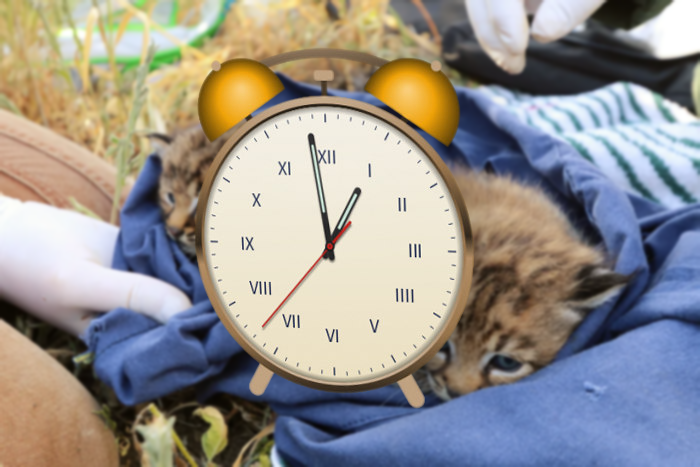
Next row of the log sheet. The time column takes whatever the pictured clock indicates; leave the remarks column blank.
12:58:37
